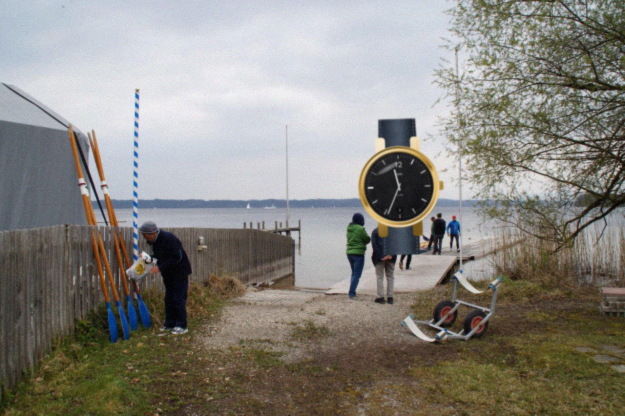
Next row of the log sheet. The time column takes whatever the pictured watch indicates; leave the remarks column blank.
11:34
